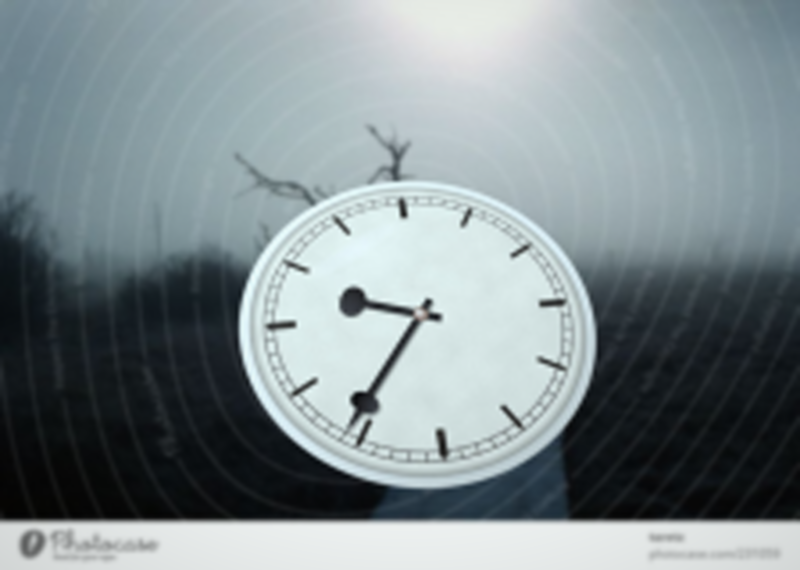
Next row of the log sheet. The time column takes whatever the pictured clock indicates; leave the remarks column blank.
9:36
